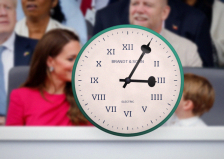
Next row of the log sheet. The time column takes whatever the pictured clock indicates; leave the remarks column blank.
3:05
